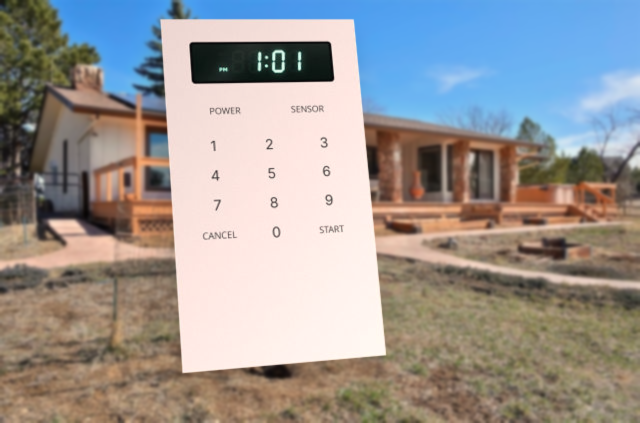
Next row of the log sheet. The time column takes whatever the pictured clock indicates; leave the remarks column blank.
1:01
